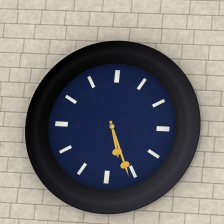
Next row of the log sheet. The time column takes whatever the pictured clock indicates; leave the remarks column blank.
5:26
